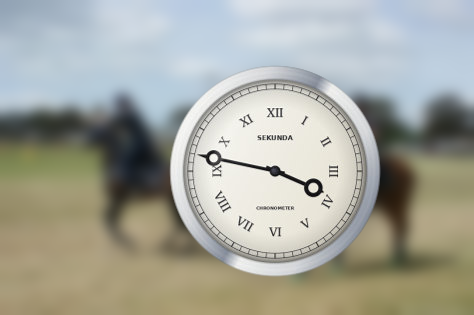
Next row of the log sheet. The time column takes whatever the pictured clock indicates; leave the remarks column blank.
3:47
